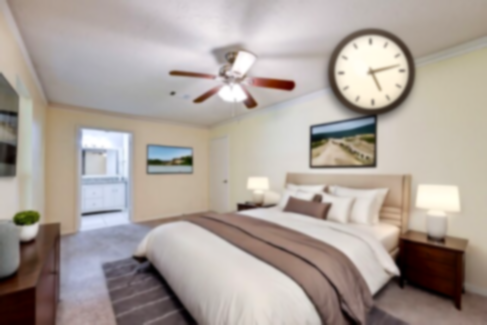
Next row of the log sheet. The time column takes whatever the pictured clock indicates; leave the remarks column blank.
5:13
